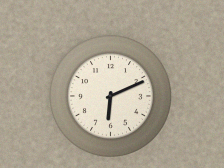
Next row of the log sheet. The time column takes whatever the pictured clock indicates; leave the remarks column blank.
6:11
